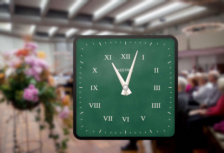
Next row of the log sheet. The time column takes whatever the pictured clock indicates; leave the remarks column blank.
11:03
